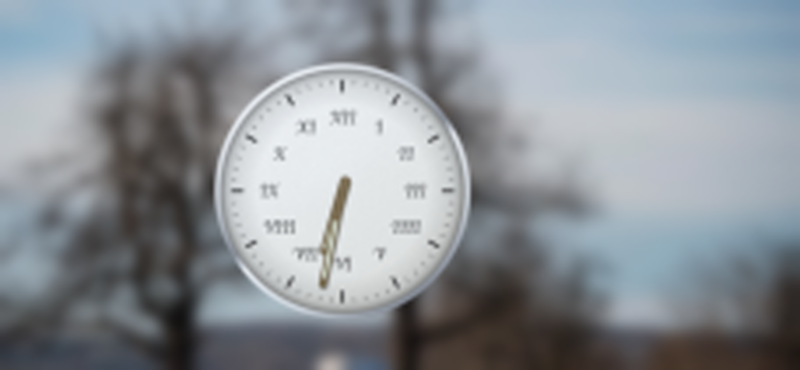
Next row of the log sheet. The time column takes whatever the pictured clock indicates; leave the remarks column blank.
6:32
